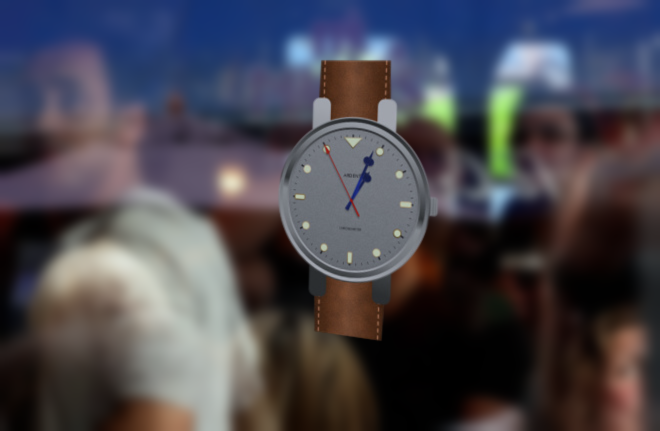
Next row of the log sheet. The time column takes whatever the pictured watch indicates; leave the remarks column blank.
1:03:55
